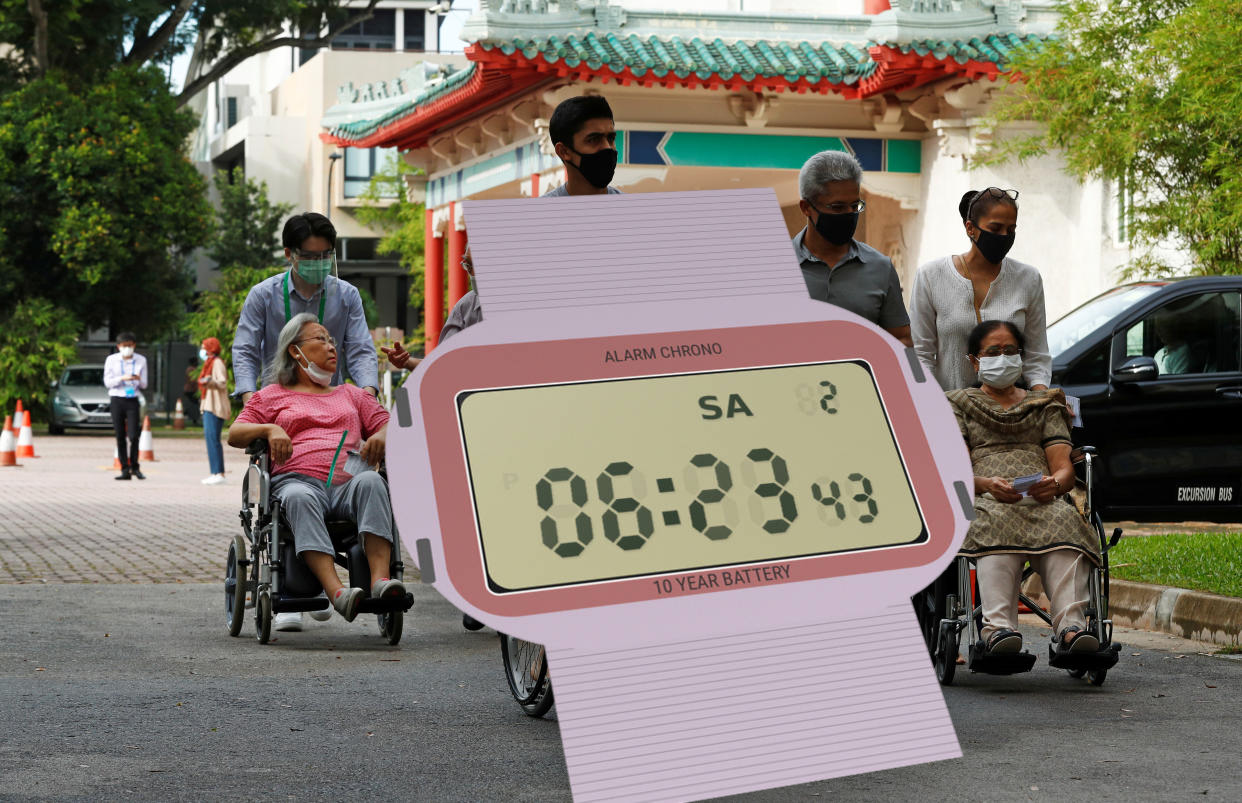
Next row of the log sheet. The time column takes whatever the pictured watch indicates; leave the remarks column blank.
6:23:43
